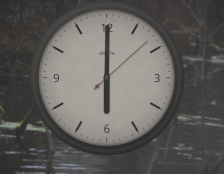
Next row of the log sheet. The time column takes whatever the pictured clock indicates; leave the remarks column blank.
6:00:08
